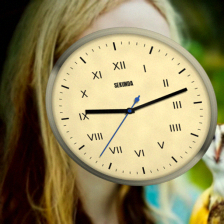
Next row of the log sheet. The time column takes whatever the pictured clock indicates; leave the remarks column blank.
9:12:37
